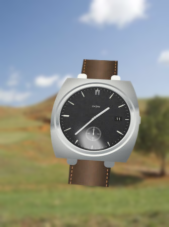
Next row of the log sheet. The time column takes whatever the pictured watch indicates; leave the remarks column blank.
1:37
